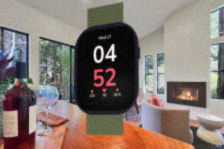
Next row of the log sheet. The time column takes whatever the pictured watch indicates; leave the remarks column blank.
4:52
